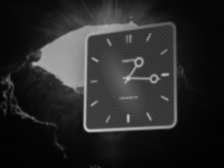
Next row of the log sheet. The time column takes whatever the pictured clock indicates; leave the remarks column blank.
1:16
